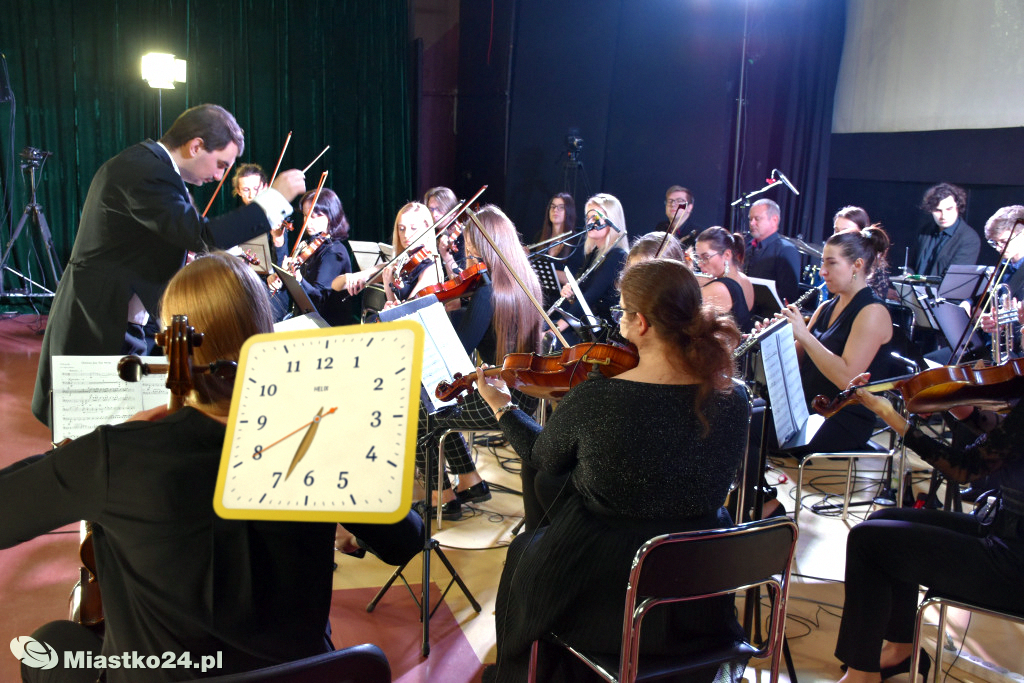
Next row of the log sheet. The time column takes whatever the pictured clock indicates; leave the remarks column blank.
6:33:40
